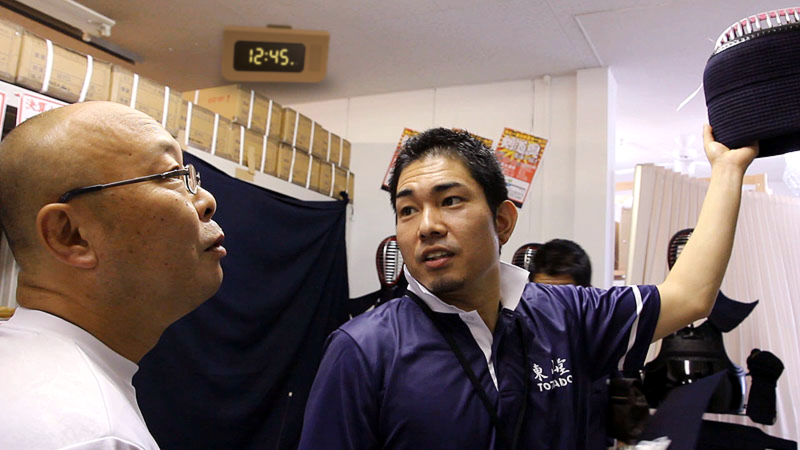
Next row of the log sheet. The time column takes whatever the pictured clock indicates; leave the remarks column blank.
12:45
